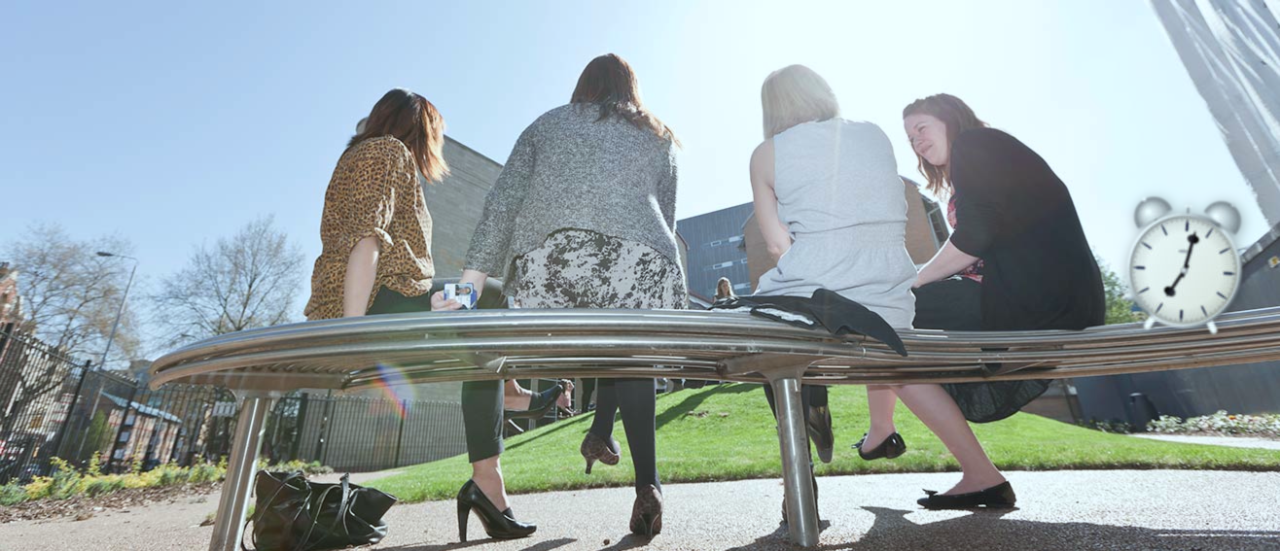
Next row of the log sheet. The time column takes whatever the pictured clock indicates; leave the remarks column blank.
7:02
